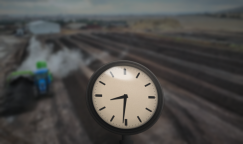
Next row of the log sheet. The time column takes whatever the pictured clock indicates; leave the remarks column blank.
8:31
